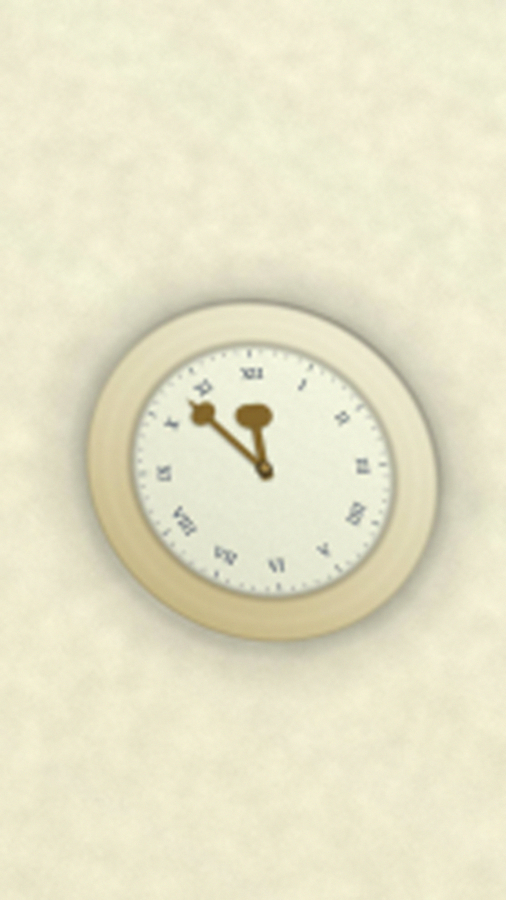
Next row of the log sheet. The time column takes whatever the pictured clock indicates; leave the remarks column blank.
11:53
